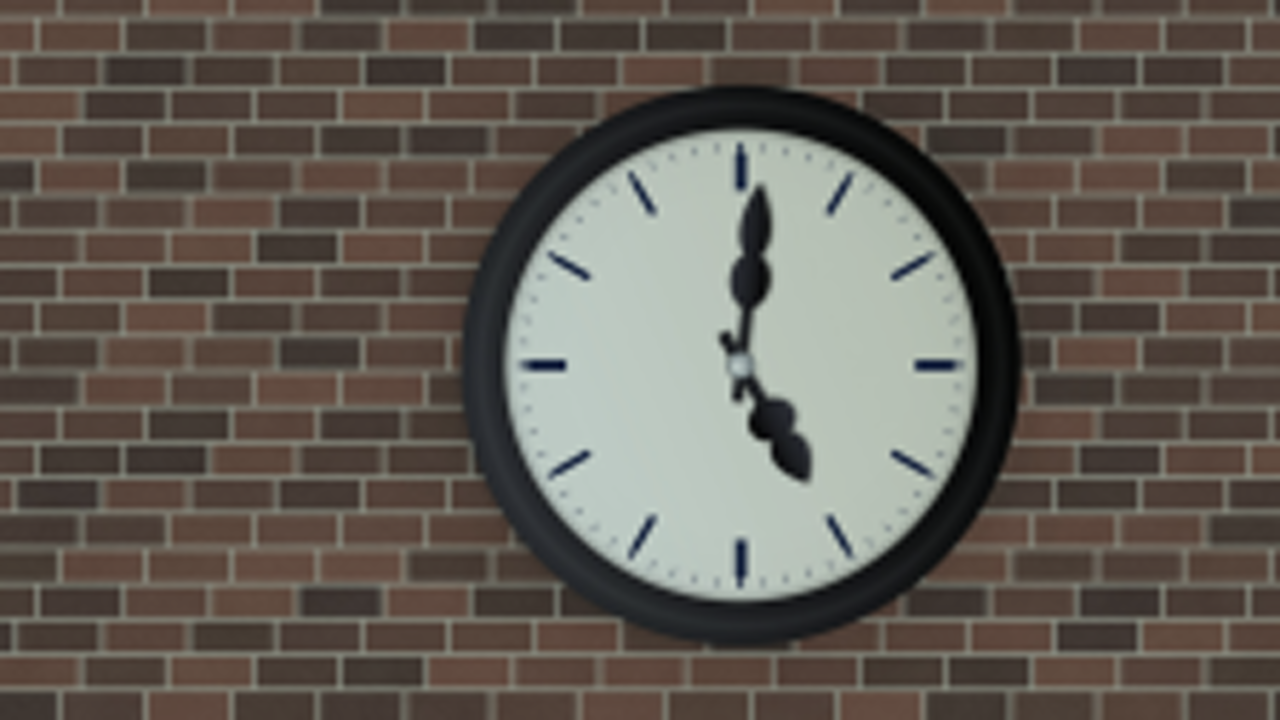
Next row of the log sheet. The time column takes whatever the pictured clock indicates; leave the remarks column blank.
5:01
